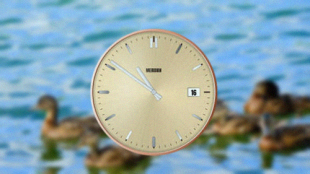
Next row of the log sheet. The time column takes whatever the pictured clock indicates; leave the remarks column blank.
10:51
